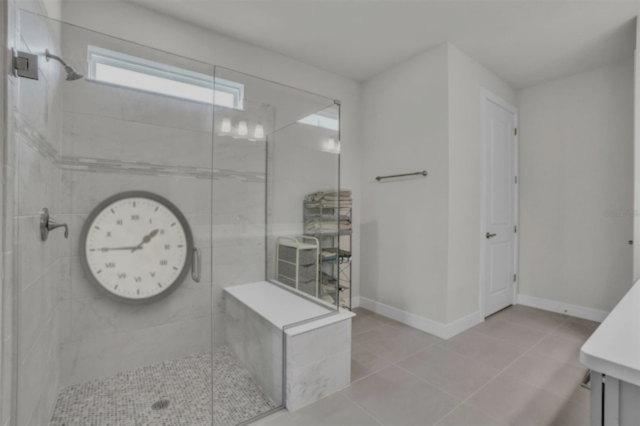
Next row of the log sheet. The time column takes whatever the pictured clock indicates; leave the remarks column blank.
1:45
